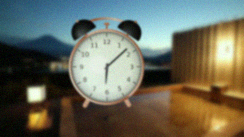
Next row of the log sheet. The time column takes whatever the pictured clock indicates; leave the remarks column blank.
6:08
